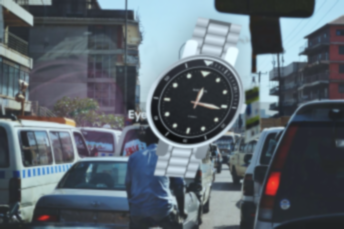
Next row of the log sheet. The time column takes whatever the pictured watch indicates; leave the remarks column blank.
12:16
